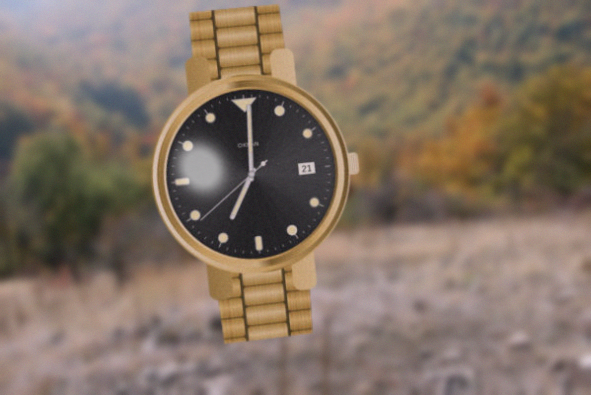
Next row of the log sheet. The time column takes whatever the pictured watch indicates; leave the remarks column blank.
7:00:39
